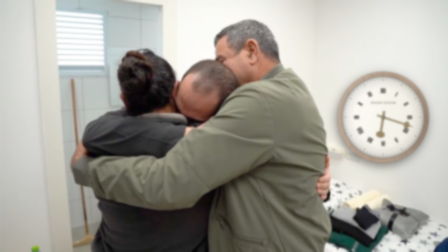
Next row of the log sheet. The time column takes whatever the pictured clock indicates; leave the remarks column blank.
6:18
